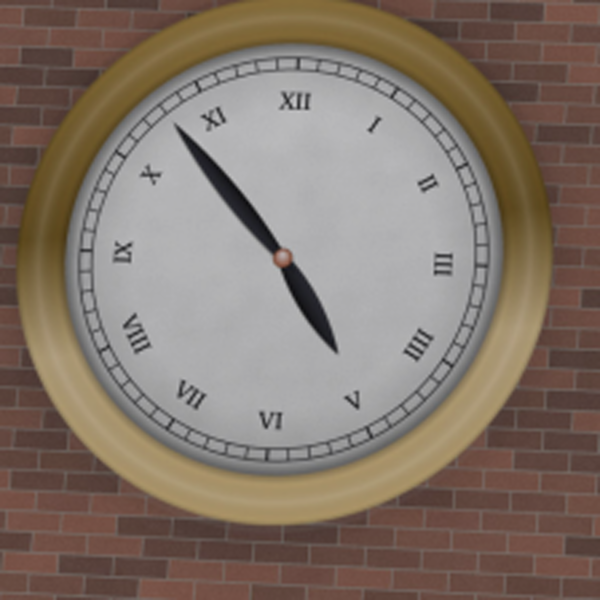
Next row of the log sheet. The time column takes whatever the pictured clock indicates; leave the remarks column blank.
4:53
